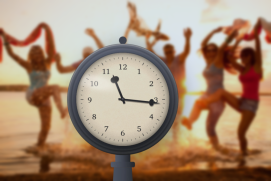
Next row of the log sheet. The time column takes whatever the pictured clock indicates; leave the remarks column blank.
11:16
